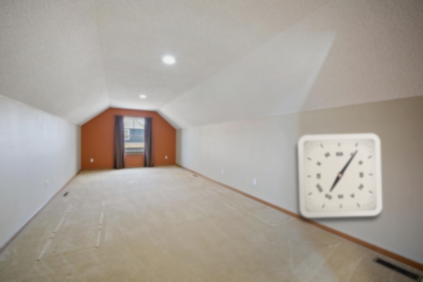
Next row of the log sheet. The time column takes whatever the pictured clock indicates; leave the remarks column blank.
7:06
